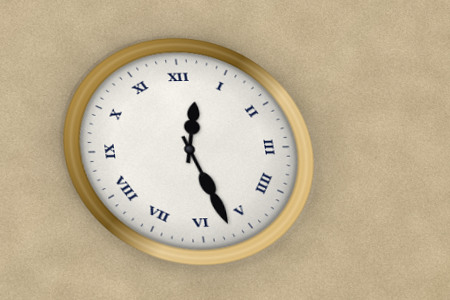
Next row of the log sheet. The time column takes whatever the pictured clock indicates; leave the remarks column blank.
12:27
